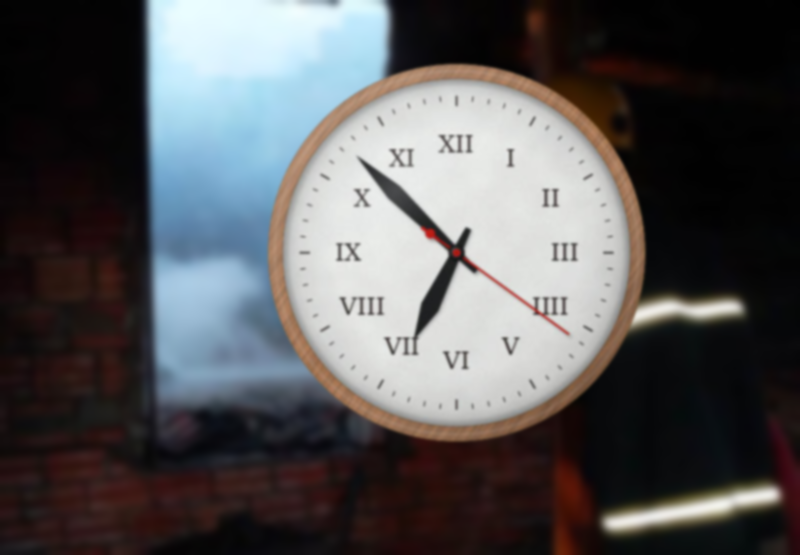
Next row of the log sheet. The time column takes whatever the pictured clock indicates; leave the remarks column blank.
6:52:21
